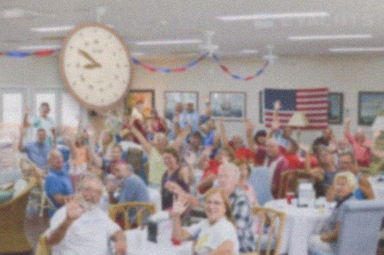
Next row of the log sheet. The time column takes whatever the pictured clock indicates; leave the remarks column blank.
8:51
